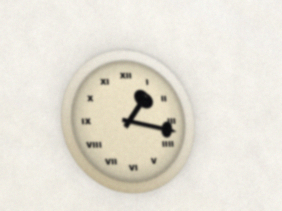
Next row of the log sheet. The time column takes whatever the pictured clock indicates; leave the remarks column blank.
1:17
